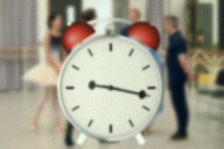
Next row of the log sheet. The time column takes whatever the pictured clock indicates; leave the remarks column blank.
9:17
